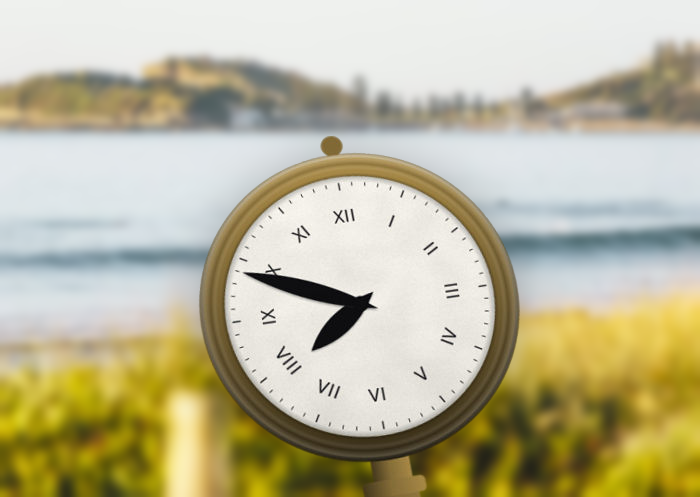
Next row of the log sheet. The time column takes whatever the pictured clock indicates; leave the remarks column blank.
7:49
